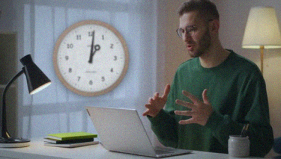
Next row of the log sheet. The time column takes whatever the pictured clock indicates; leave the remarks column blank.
1:01
